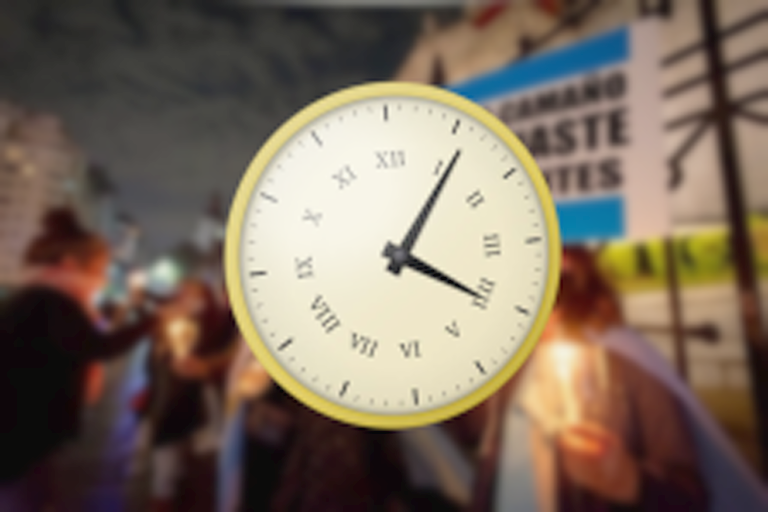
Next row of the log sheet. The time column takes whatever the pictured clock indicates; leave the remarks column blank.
4:06
